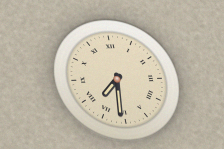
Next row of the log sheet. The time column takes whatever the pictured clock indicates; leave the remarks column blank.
7:31
